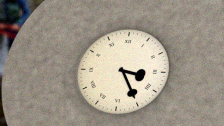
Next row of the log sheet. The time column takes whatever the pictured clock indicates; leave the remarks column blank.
3:25
